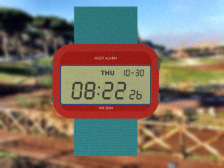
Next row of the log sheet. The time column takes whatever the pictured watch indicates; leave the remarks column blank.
8:22:26
